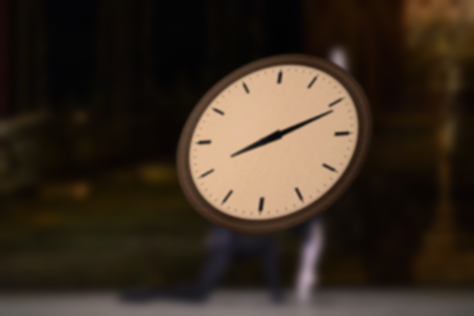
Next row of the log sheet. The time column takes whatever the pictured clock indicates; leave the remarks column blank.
8:11
